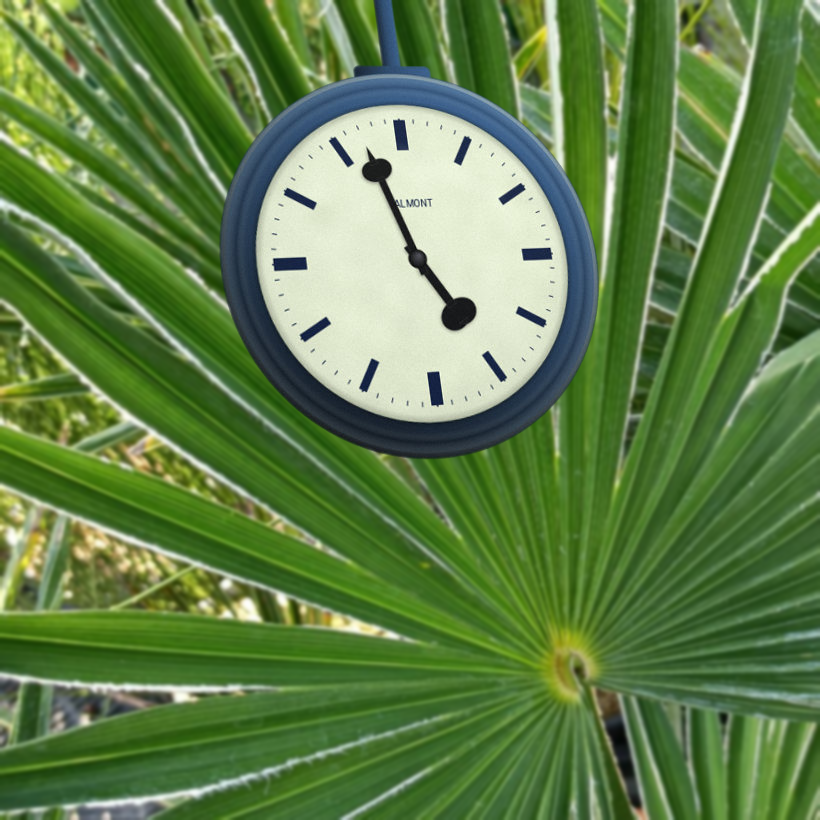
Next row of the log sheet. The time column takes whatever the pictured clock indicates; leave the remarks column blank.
4:57
